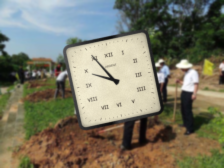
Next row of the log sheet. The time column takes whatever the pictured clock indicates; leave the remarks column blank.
9:55
